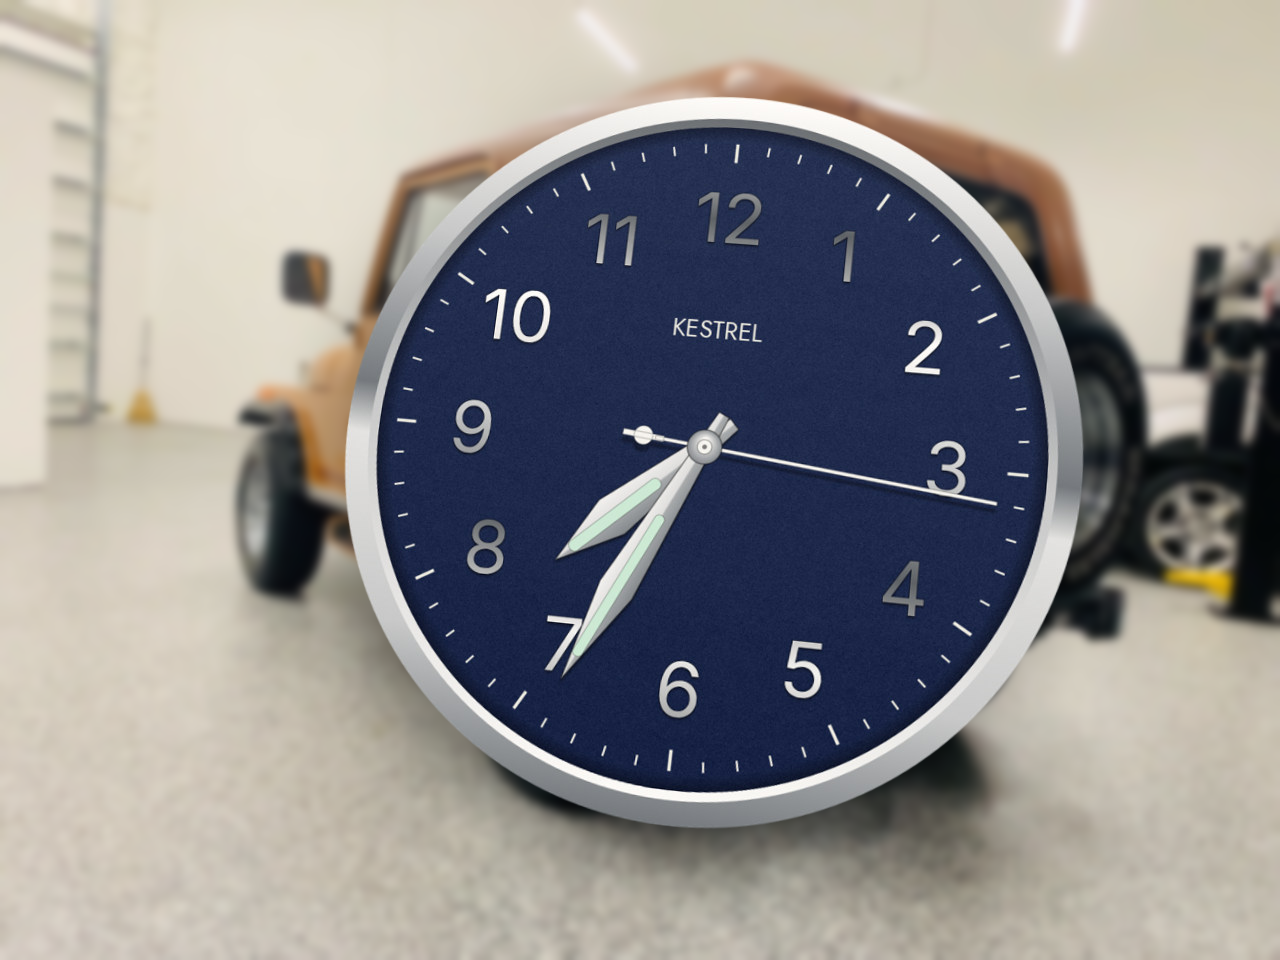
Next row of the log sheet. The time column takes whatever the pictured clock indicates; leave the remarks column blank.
7:34:16
